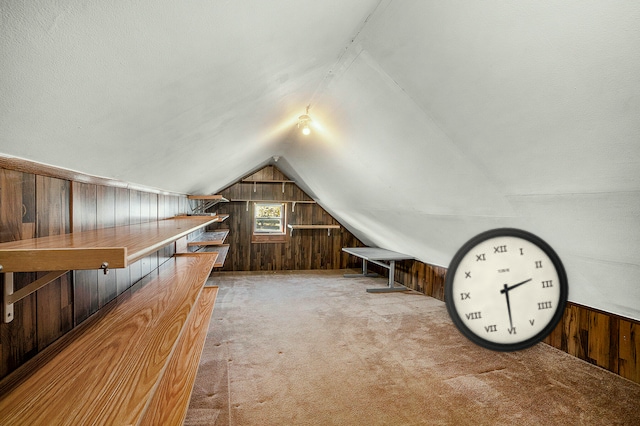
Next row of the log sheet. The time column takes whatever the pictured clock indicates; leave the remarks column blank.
2:30
